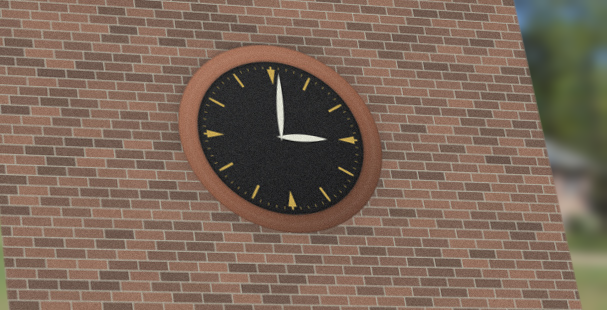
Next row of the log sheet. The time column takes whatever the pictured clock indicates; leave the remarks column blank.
3:01
